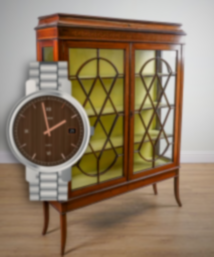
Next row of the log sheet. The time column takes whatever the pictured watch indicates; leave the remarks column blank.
1:58
